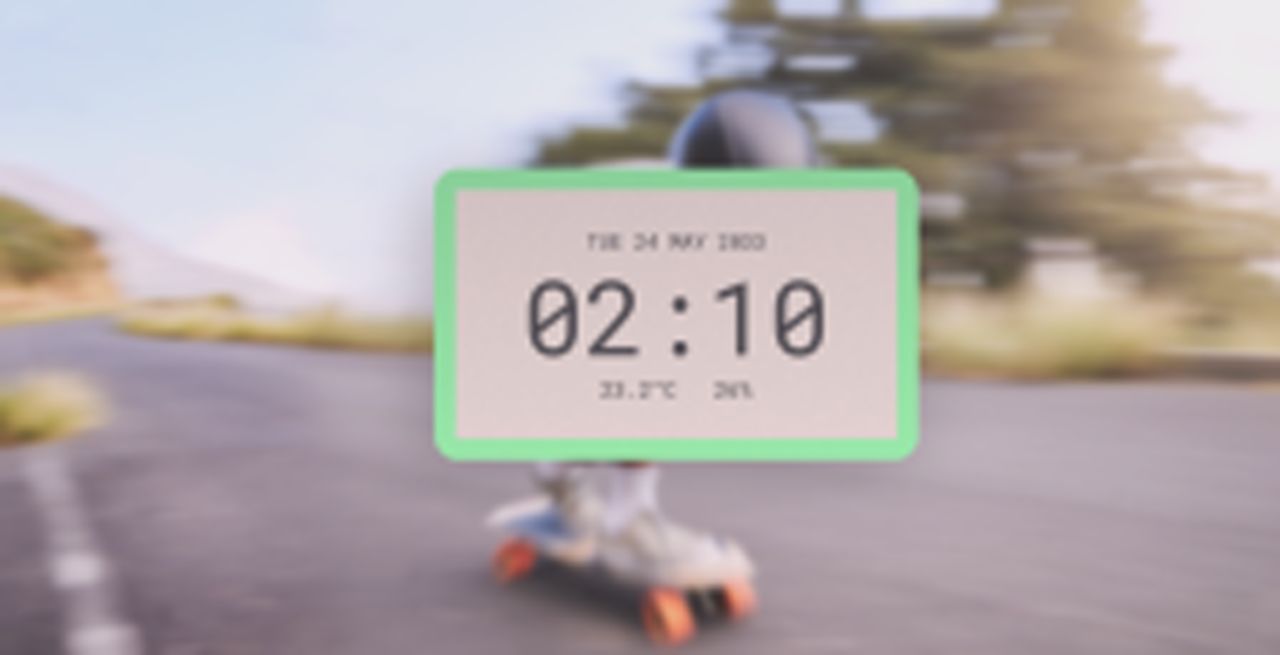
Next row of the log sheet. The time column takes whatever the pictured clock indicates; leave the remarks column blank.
2:10
